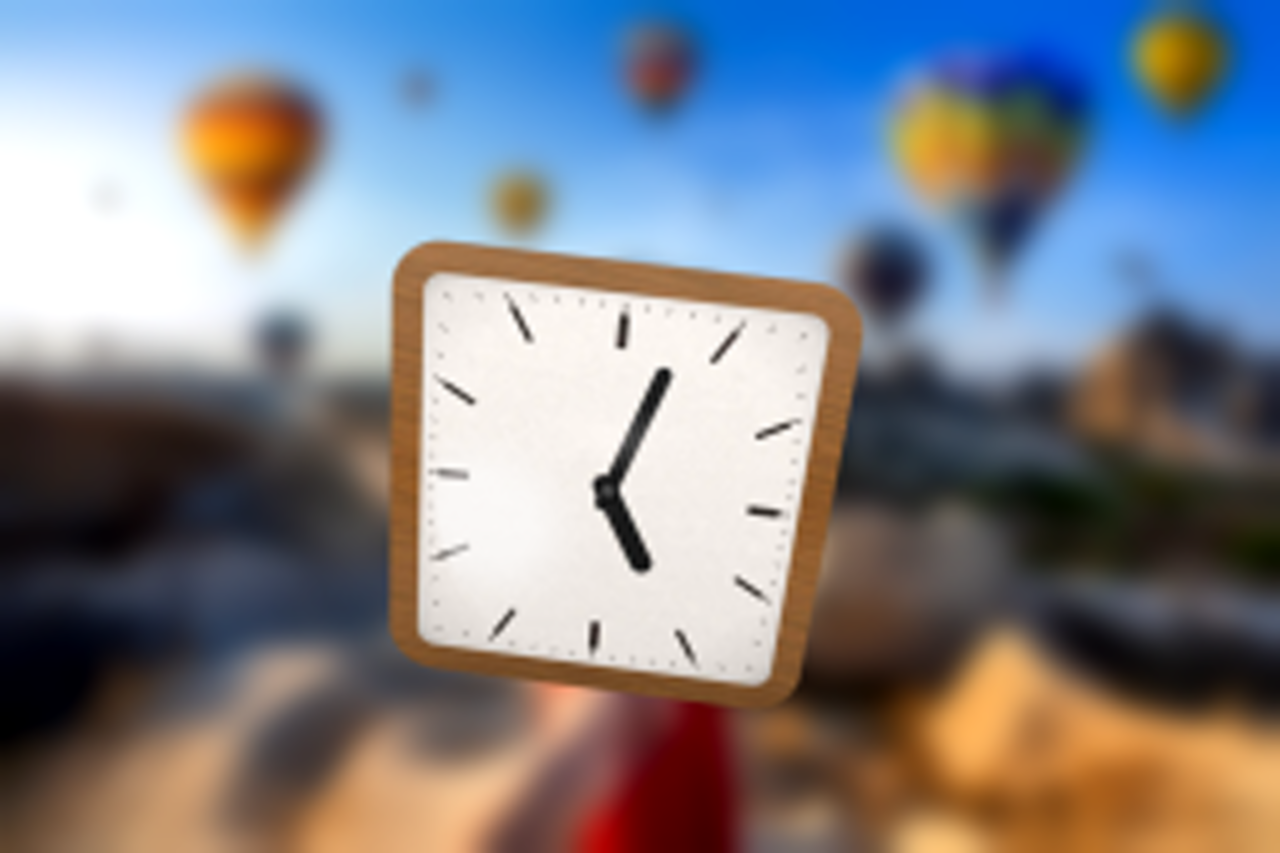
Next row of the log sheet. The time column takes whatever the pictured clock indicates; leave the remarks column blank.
5:03
